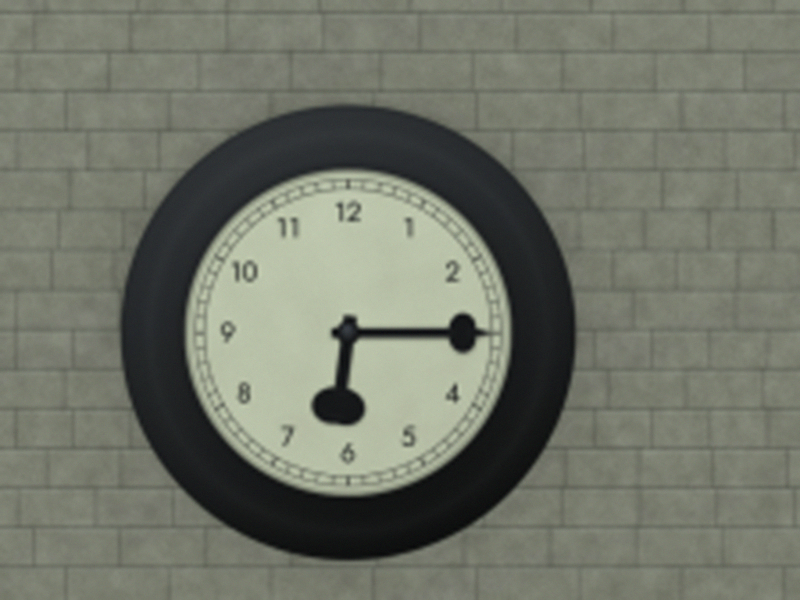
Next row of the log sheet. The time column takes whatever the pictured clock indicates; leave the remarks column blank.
6:15
